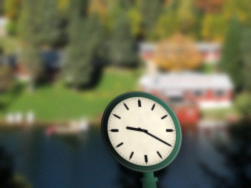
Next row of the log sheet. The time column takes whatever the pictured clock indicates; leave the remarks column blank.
9:20
